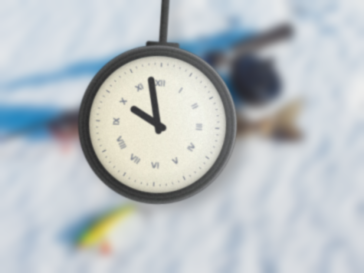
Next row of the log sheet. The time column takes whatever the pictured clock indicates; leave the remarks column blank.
9:58
